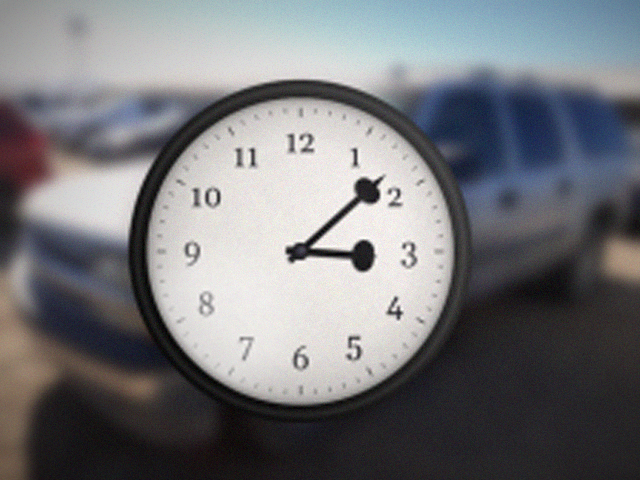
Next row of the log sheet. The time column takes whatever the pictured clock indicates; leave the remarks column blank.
3:08
